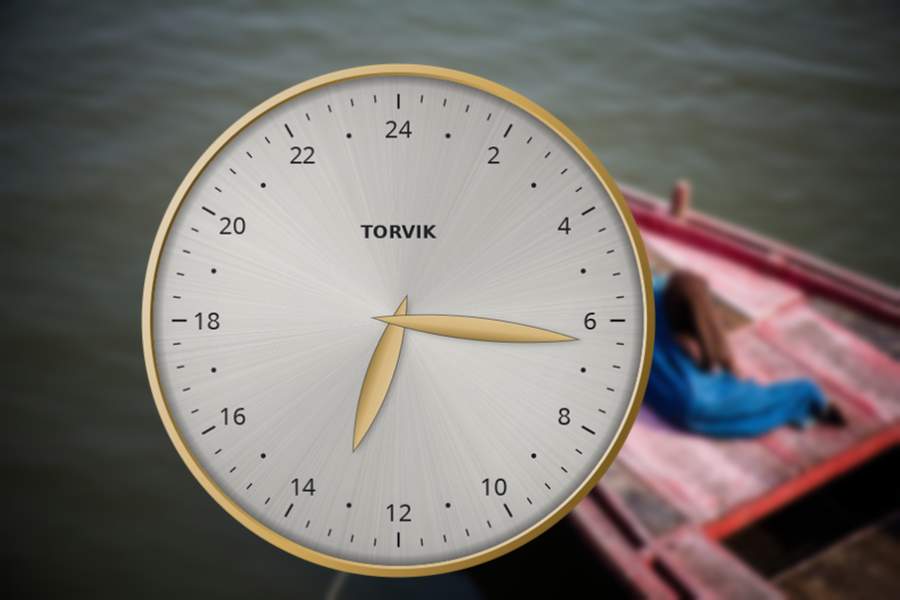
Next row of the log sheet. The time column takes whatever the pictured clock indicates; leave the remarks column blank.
13:16
